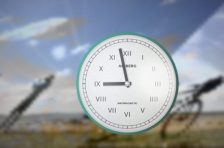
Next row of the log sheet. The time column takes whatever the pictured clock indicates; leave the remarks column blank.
8:58
